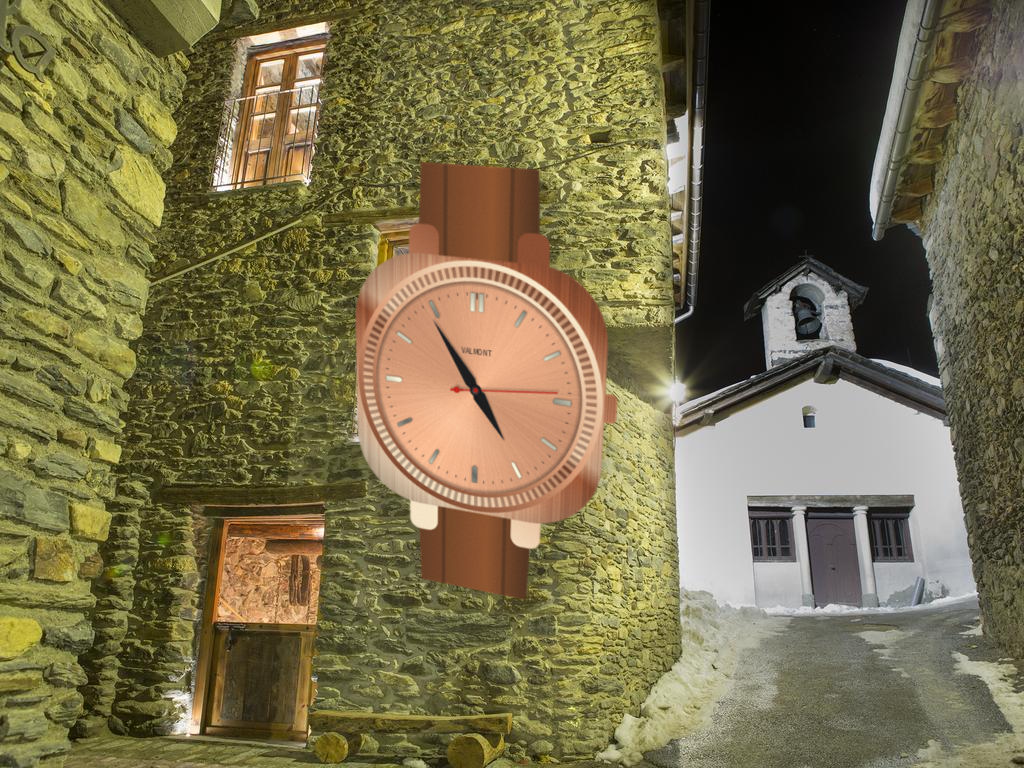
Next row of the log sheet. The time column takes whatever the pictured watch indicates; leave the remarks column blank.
4:54:14
